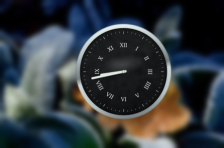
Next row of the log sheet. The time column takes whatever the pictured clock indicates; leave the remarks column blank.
8:43
